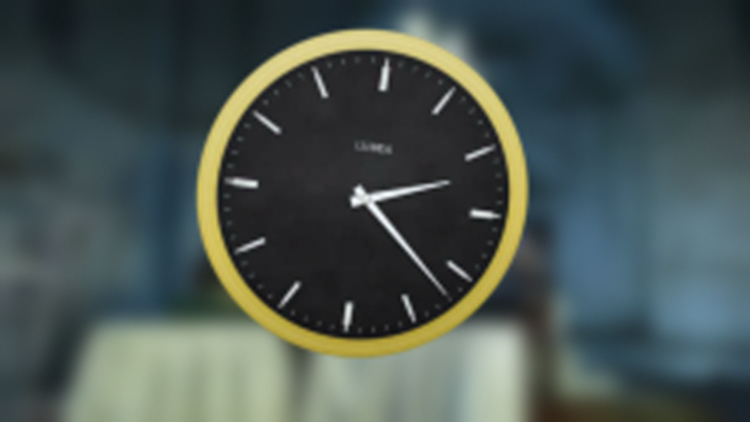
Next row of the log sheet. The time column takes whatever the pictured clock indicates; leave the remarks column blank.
2:22
